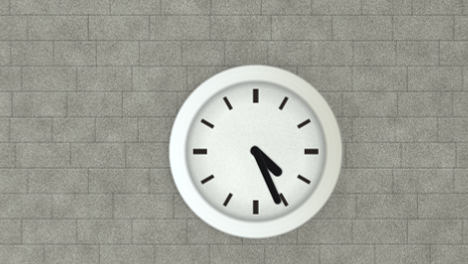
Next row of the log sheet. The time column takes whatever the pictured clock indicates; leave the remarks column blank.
4:26
